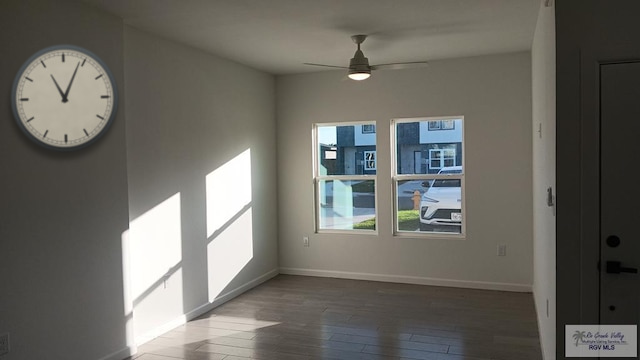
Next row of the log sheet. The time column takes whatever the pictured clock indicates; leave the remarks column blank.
11:04
